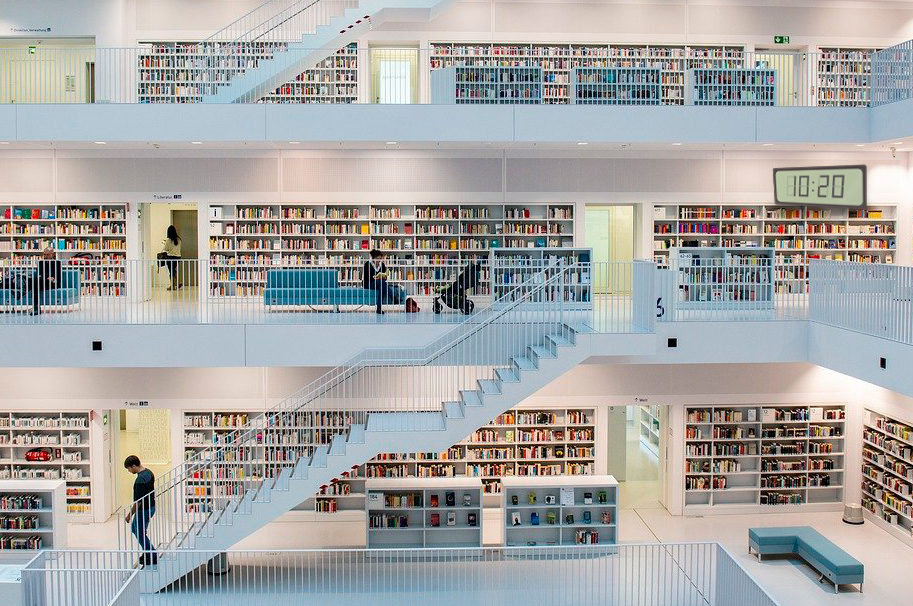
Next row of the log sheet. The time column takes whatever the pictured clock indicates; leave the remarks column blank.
10:20
